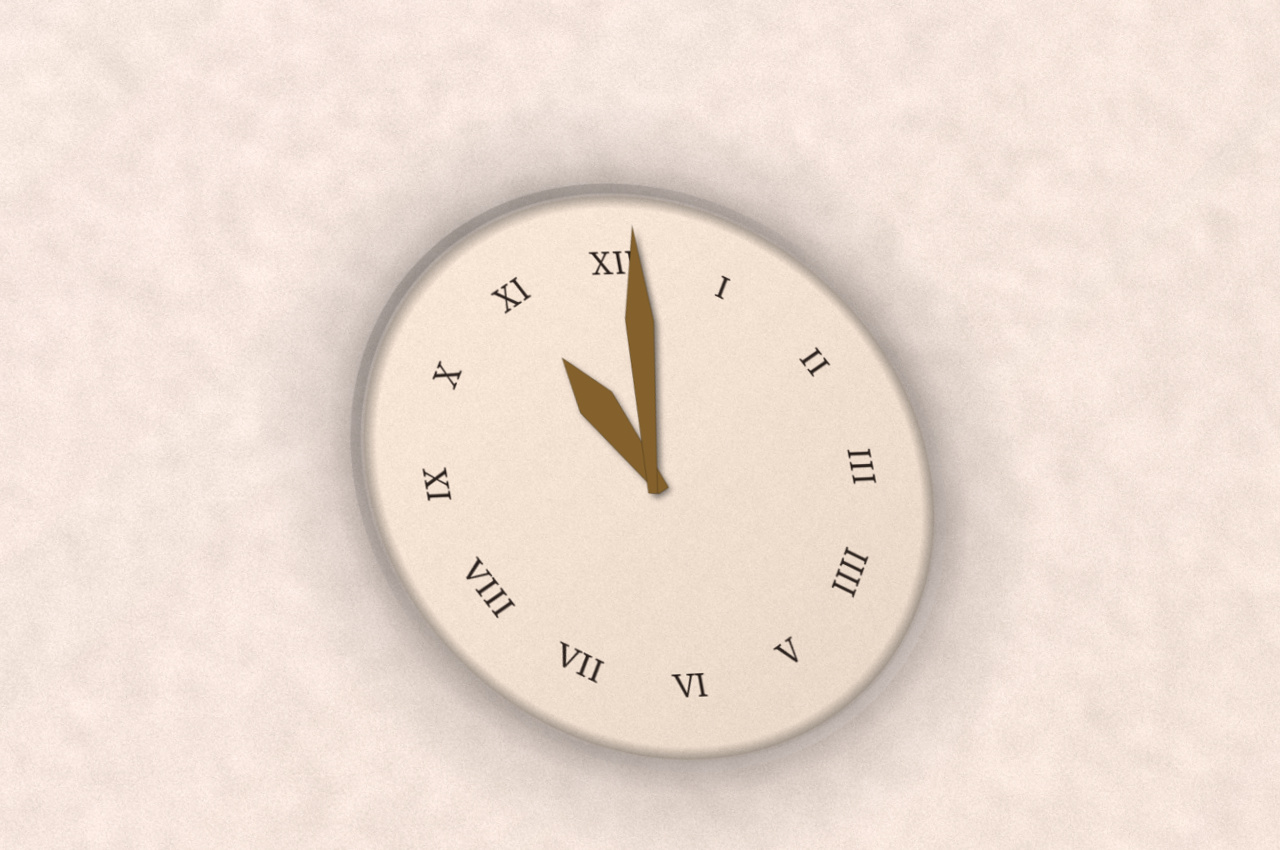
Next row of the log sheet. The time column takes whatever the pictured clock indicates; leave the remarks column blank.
11:01
